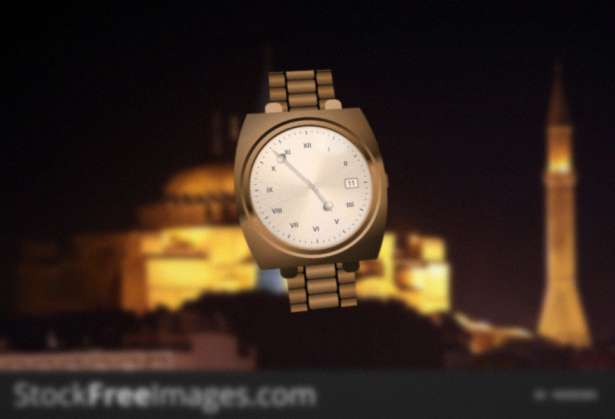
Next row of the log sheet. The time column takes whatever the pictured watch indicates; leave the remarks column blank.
4:53
